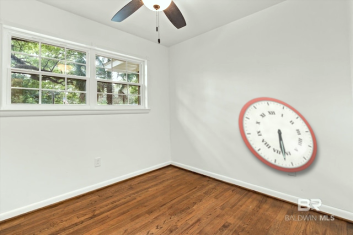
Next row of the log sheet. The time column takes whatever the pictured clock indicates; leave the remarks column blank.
6:32
